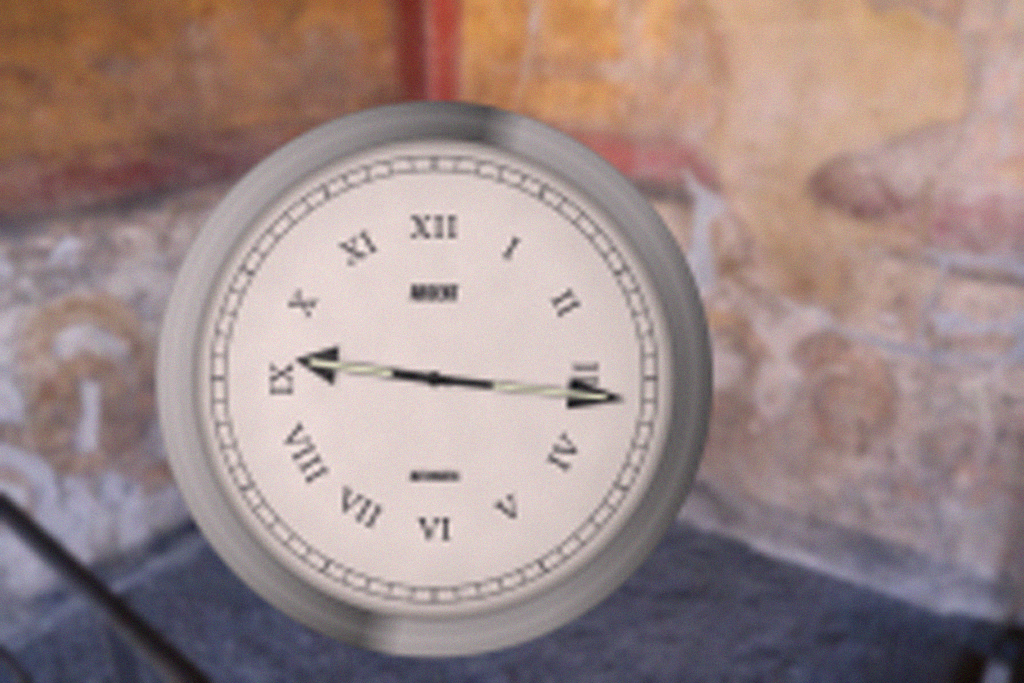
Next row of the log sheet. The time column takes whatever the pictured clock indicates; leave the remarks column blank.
9:16
